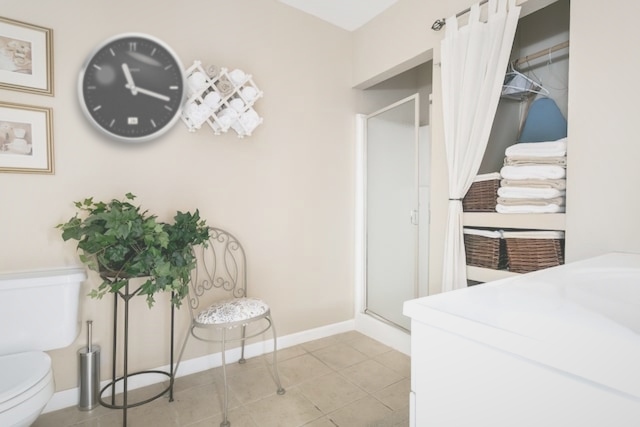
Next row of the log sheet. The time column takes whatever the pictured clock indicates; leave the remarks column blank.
11:18
